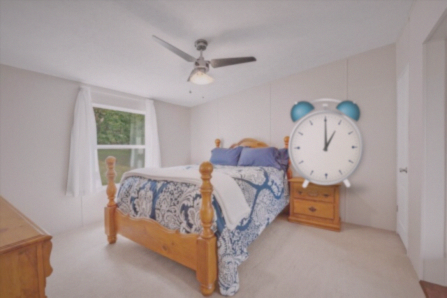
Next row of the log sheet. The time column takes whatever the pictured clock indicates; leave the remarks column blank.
1:00
